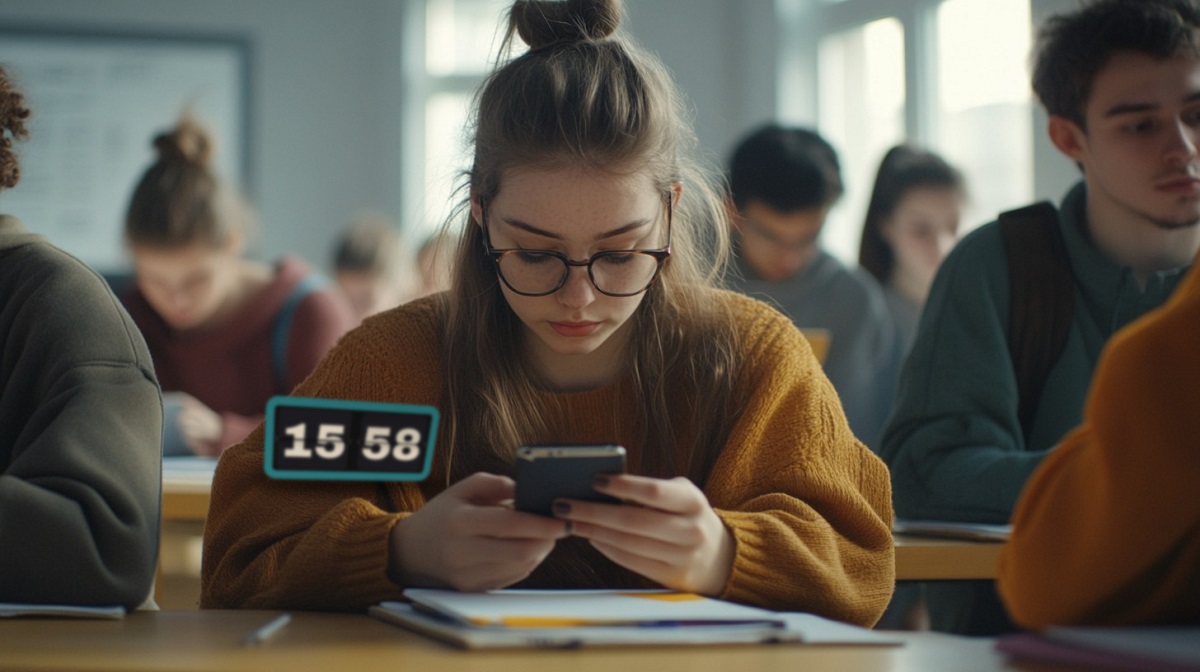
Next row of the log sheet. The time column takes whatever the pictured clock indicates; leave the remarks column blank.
15:58
